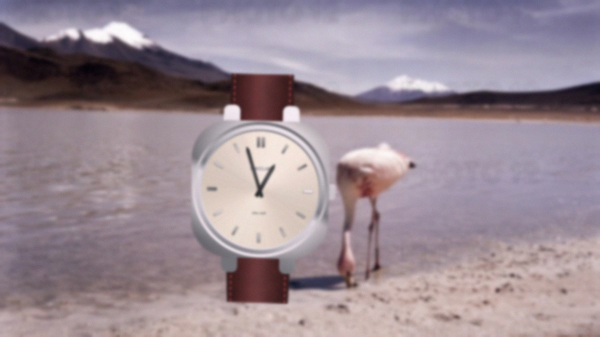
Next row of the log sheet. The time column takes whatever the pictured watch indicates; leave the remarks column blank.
12:57
